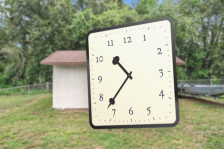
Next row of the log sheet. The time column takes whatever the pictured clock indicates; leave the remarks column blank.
10:37
